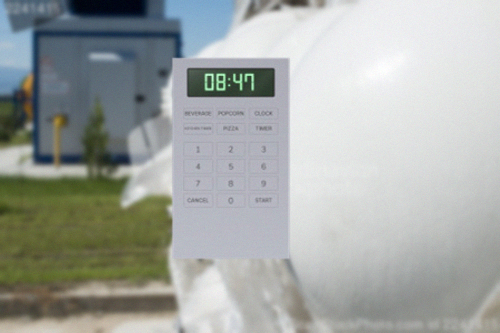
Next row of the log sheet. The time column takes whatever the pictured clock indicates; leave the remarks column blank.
8:47
